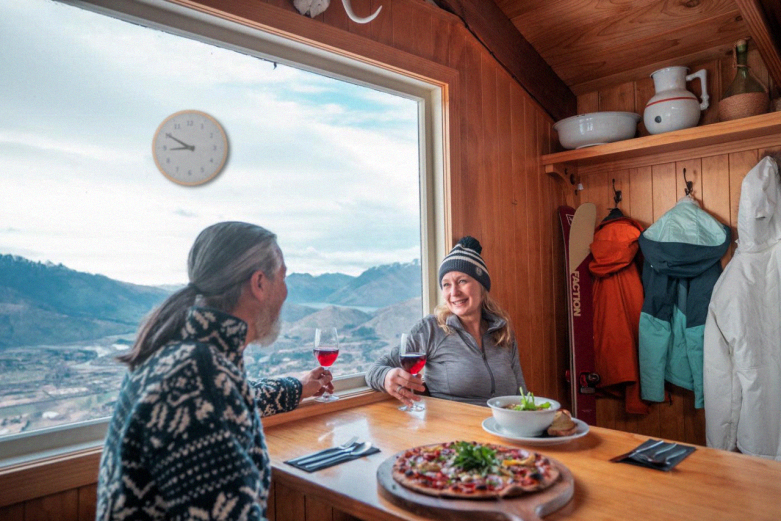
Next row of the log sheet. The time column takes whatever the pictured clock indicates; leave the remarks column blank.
8:50
